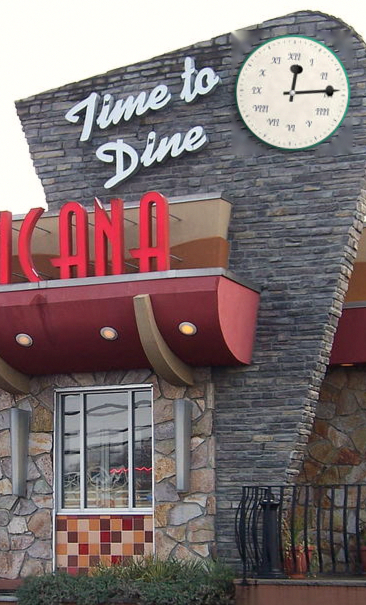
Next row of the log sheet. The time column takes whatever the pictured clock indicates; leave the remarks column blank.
12:14
